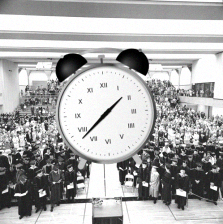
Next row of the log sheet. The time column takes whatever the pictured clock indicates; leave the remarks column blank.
1:38
